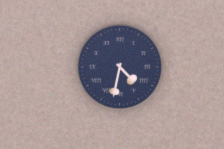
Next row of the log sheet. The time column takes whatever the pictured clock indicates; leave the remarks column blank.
4:32
